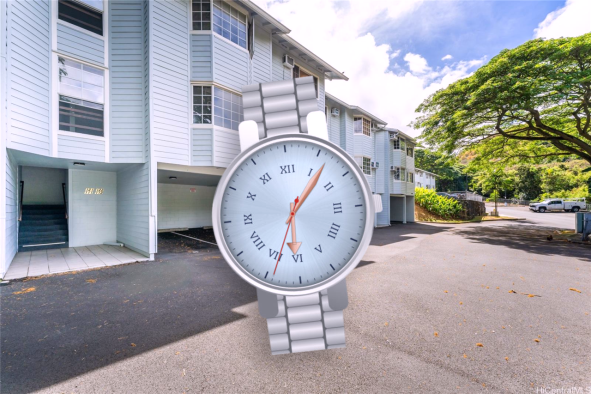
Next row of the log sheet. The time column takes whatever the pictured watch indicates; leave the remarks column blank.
6:06:34
